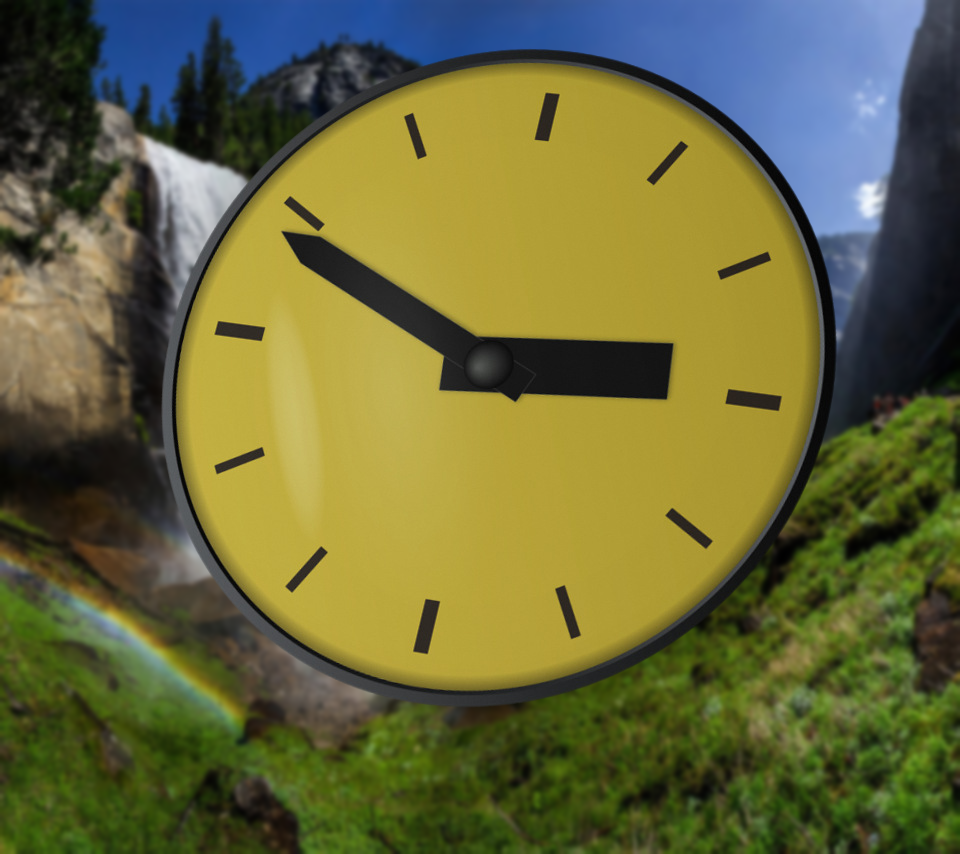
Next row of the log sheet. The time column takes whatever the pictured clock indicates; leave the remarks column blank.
2:49
